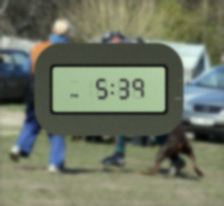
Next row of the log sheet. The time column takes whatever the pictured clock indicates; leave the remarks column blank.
5:39
